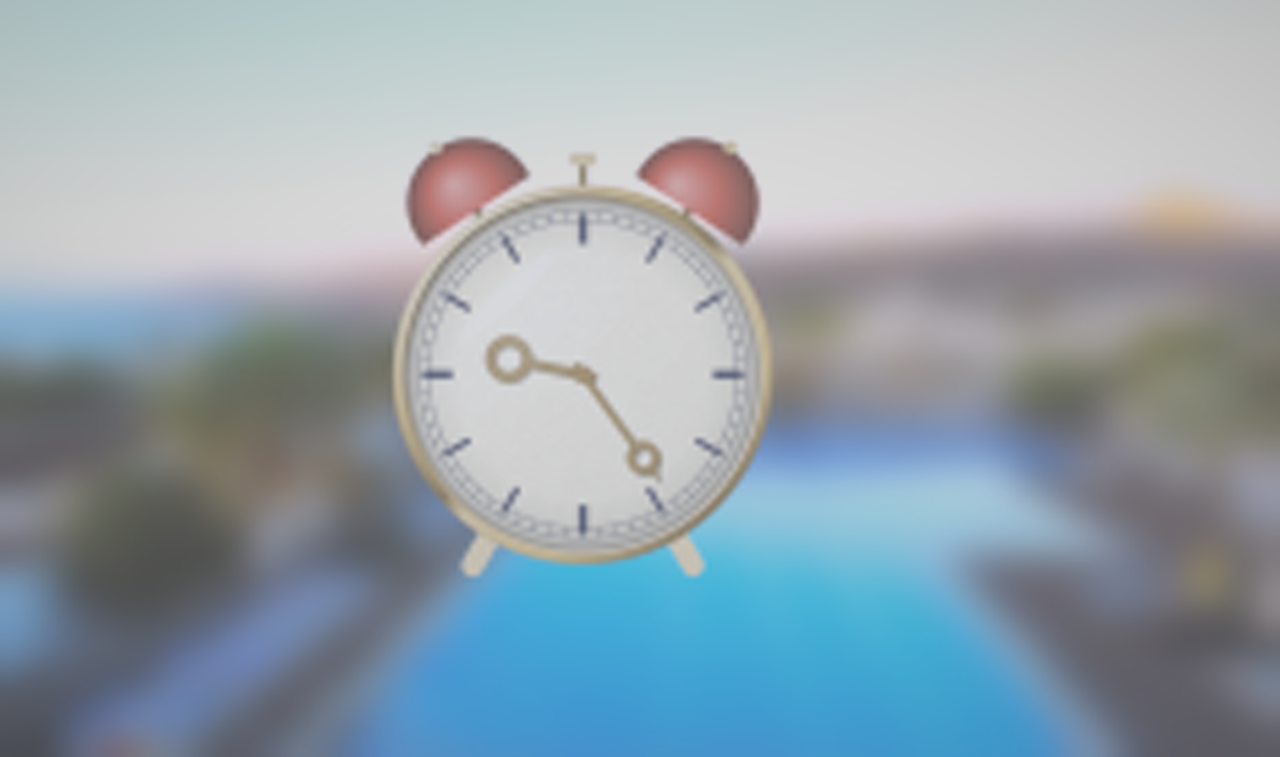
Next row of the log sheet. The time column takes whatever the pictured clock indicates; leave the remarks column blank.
9:24
